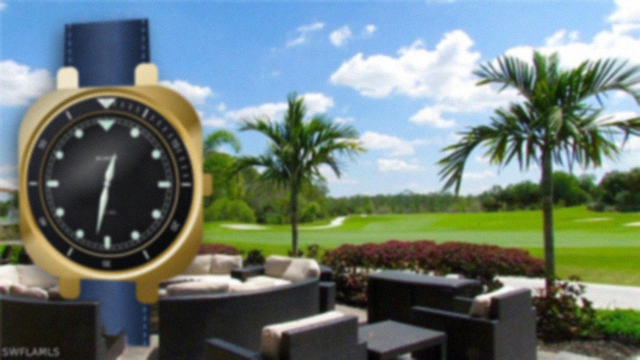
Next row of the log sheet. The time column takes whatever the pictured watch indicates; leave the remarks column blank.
12:32
